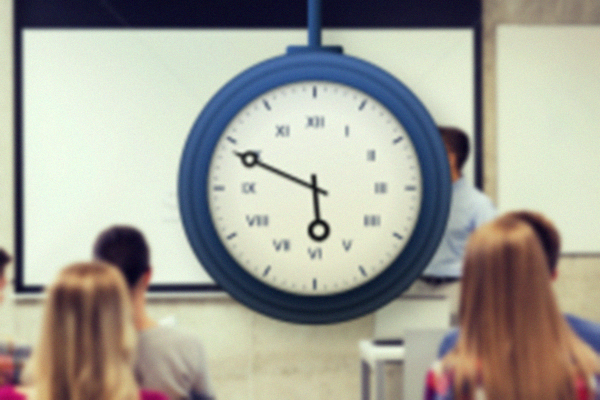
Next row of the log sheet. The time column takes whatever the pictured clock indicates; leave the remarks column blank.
5:49
